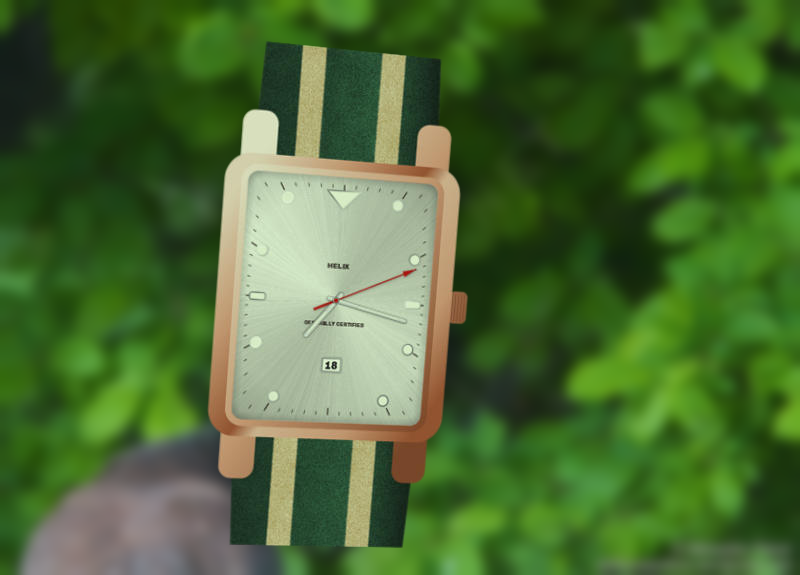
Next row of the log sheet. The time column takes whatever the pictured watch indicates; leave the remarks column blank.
7:17:11
